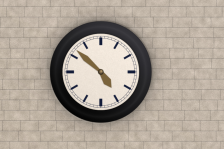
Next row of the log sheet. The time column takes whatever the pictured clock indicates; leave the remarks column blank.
4:52
